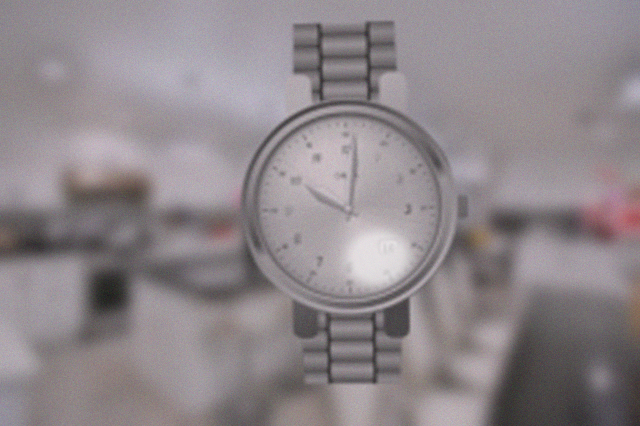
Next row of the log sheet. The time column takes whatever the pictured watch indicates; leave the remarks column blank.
10:01
